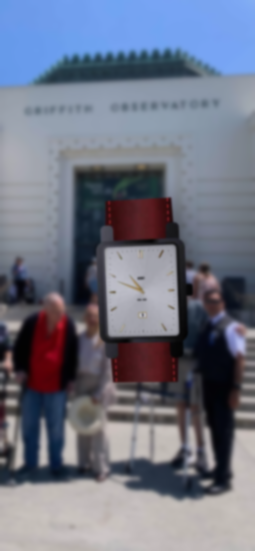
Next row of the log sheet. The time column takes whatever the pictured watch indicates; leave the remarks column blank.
10:49
